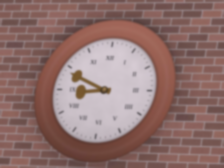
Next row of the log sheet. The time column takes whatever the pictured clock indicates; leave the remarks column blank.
8:49
